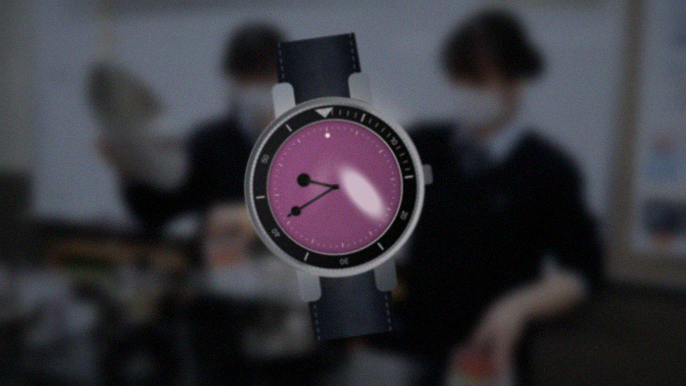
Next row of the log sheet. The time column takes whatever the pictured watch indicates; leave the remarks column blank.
9:41
